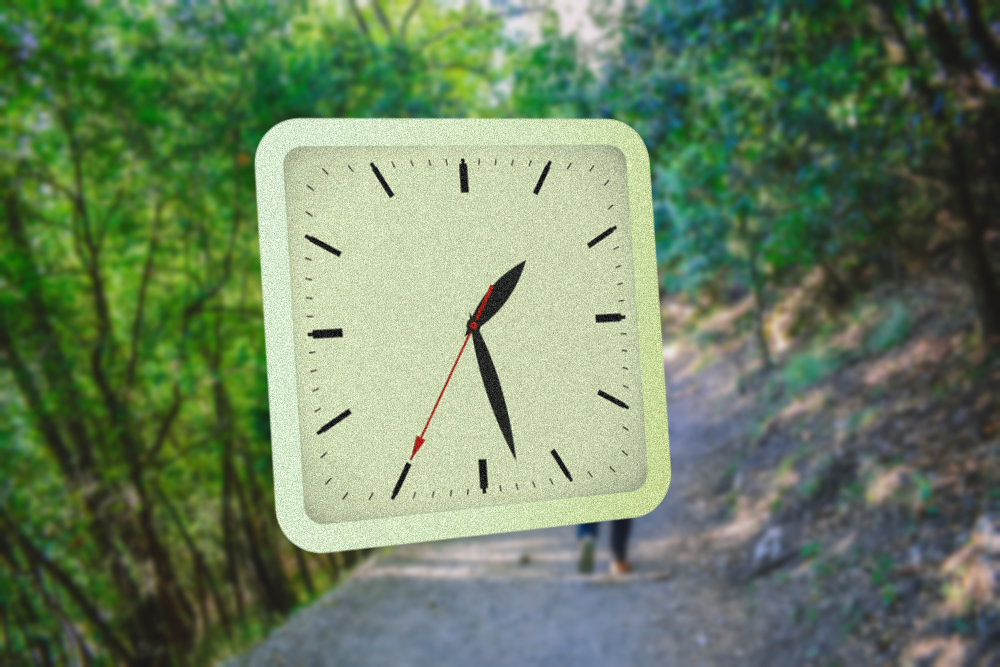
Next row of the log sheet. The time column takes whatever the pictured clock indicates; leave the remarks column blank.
1:27:35
